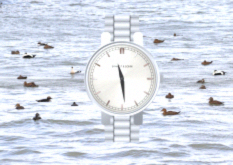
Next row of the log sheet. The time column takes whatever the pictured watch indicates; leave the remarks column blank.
11:29
